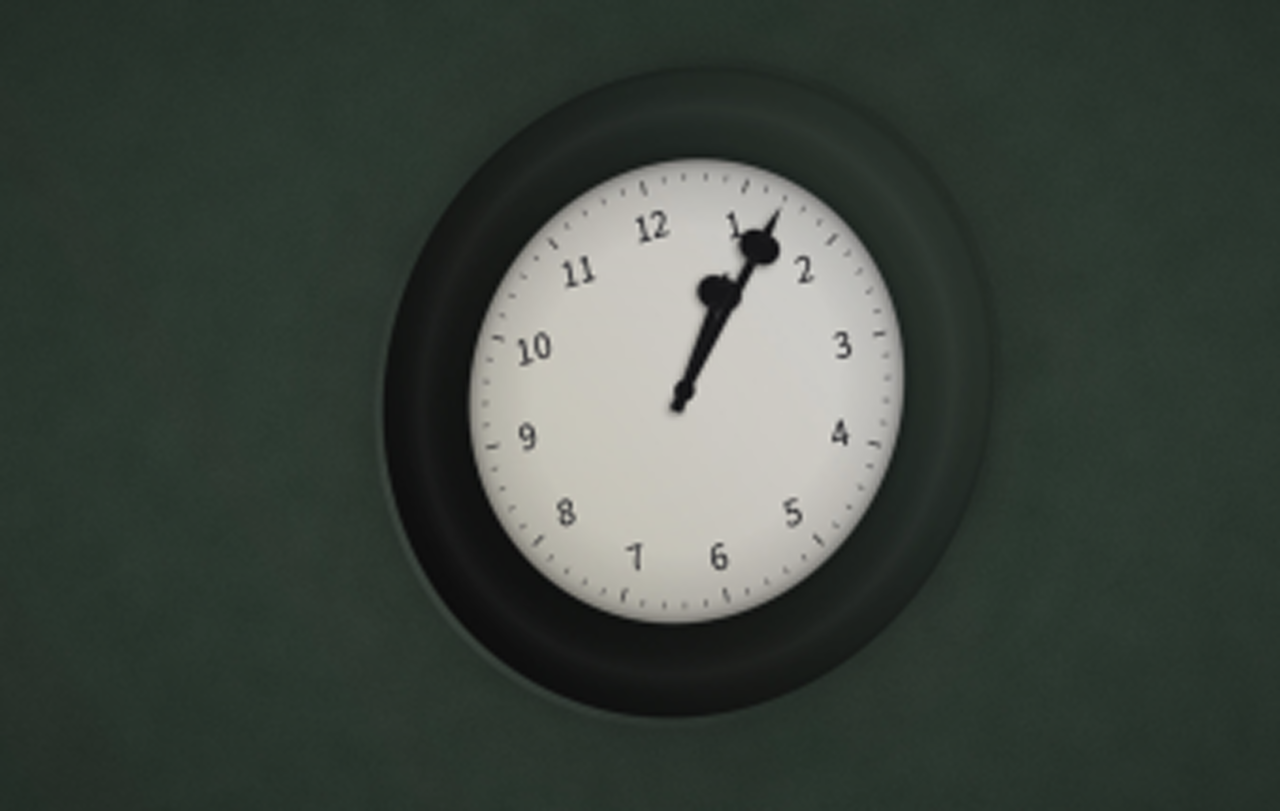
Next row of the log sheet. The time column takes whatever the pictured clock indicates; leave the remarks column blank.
1:07
